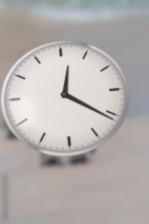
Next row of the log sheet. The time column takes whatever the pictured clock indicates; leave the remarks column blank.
12:21
